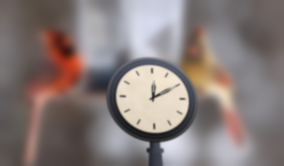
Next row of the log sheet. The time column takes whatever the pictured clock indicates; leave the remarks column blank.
12:10
